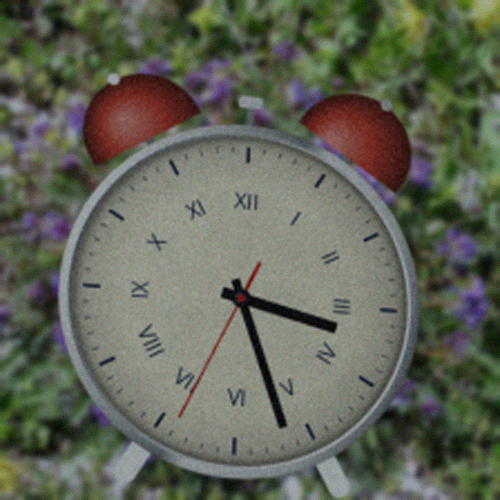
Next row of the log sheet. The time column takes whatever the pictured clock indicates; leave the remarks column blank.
3:26:34
